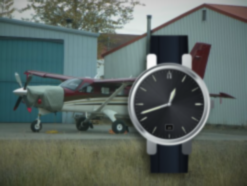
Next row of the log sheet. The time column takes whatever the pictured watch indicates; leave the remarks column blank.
12:42
